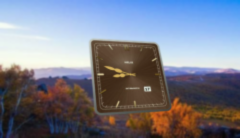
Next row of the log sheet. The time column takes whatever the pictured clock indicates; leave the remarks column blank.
8:48
